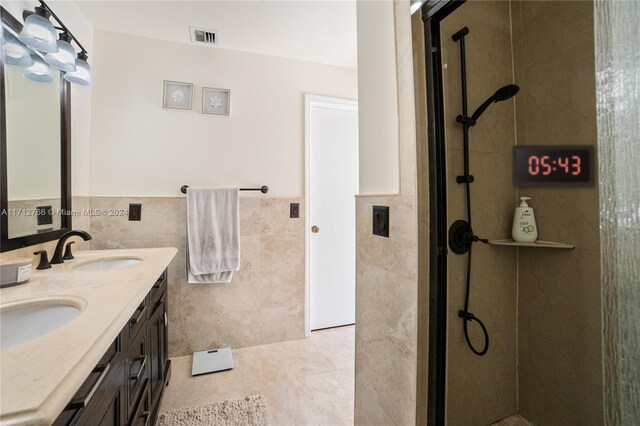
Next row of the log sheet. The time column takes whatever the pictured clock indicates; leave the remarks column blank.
5:43
